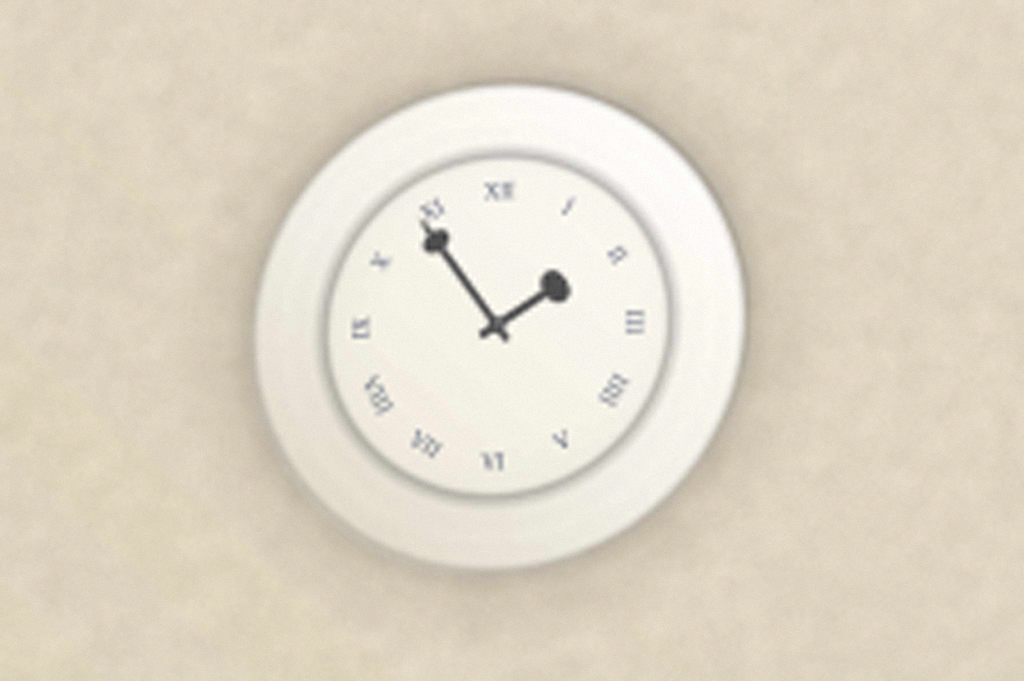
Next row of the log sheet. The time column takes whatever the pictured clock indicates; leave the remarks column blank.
1:54
